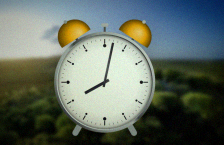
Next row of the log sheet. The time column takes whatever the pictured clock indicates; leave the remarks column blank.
8:02
